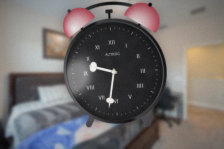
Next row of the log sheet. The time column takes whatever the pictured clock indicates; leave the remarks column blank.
9:32
